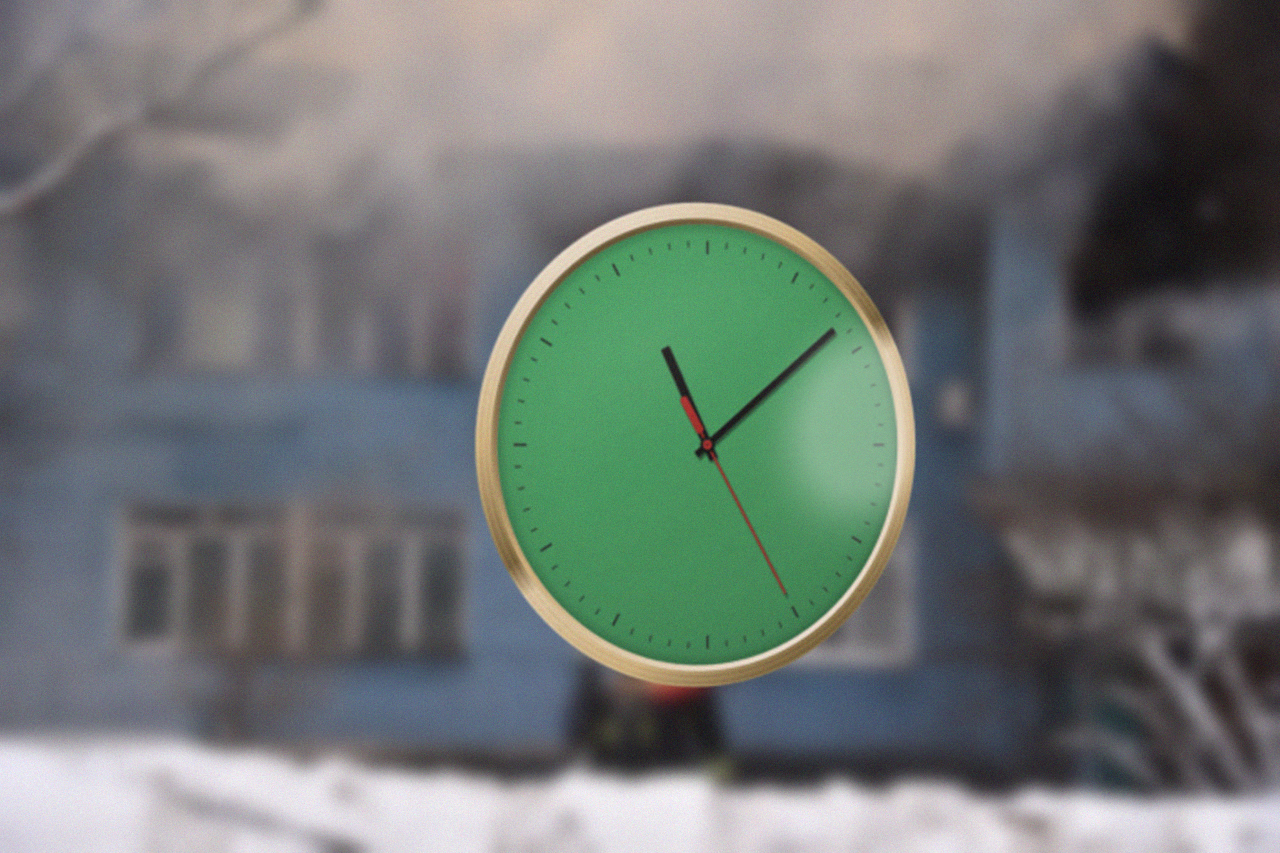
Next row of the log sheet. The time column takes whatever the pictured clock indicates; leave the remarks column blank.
11:08:25
